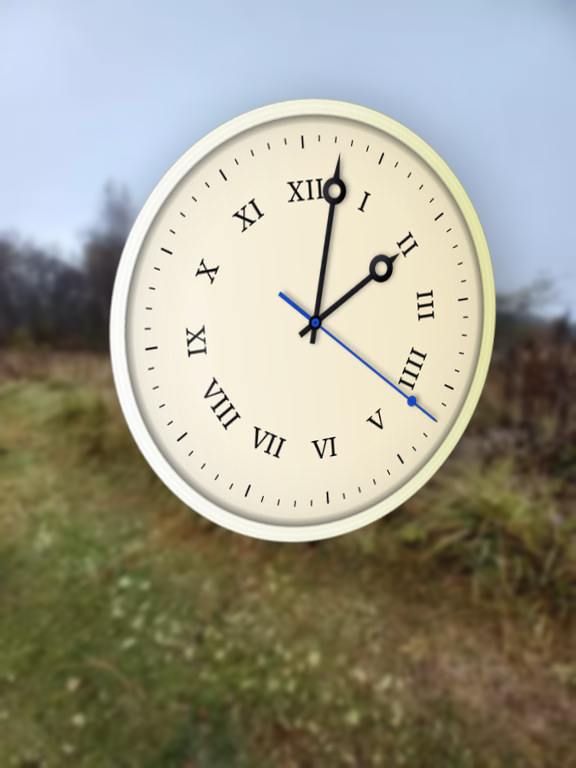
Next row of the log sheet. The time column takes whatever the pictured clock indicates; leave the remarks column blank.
2:02:22
